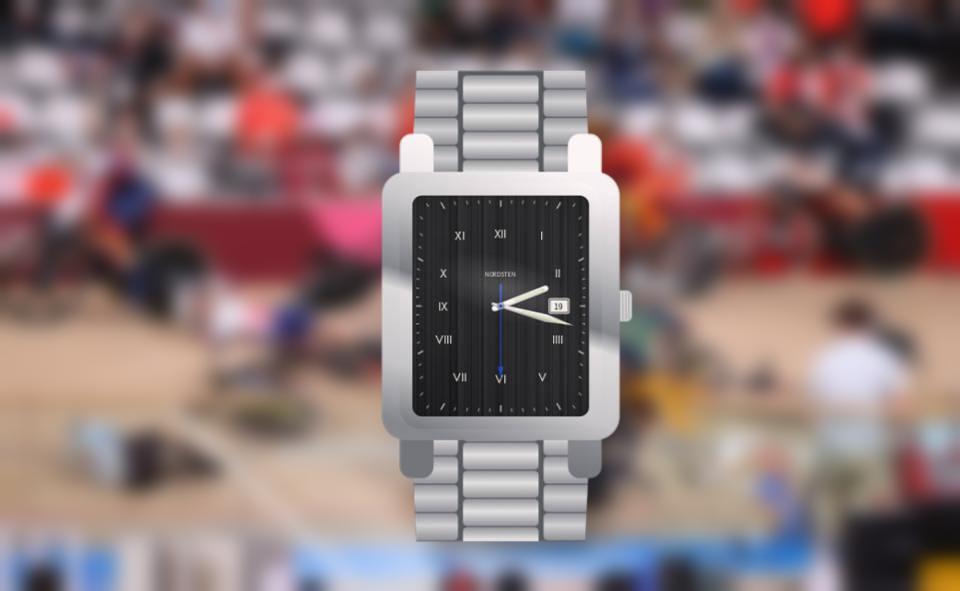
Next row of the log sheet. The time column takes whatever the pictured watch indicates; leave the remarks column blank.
2:17:30
